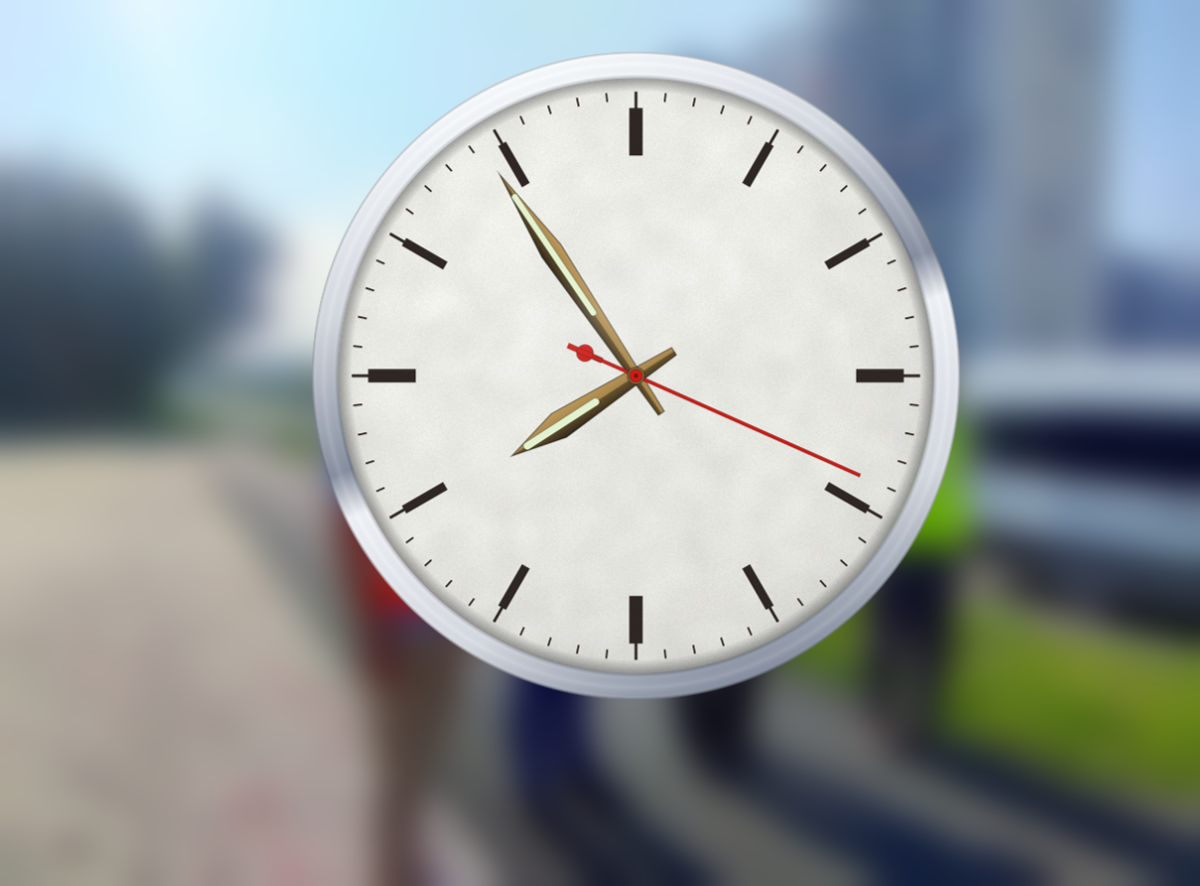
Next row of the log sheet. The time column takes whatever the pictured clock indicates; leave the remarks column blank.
7:54:19
